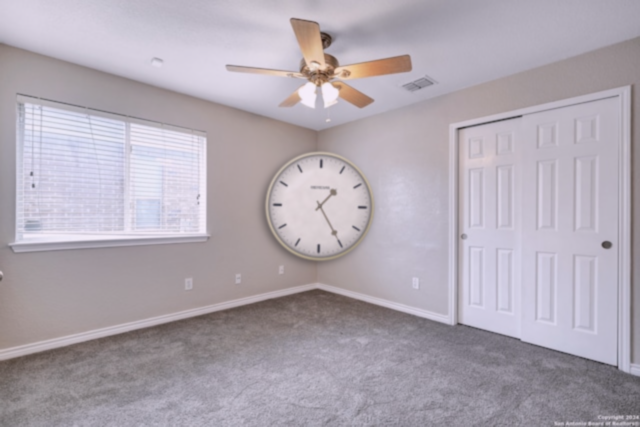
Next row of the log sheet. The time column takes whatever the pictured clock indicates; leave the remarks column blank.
1:25
